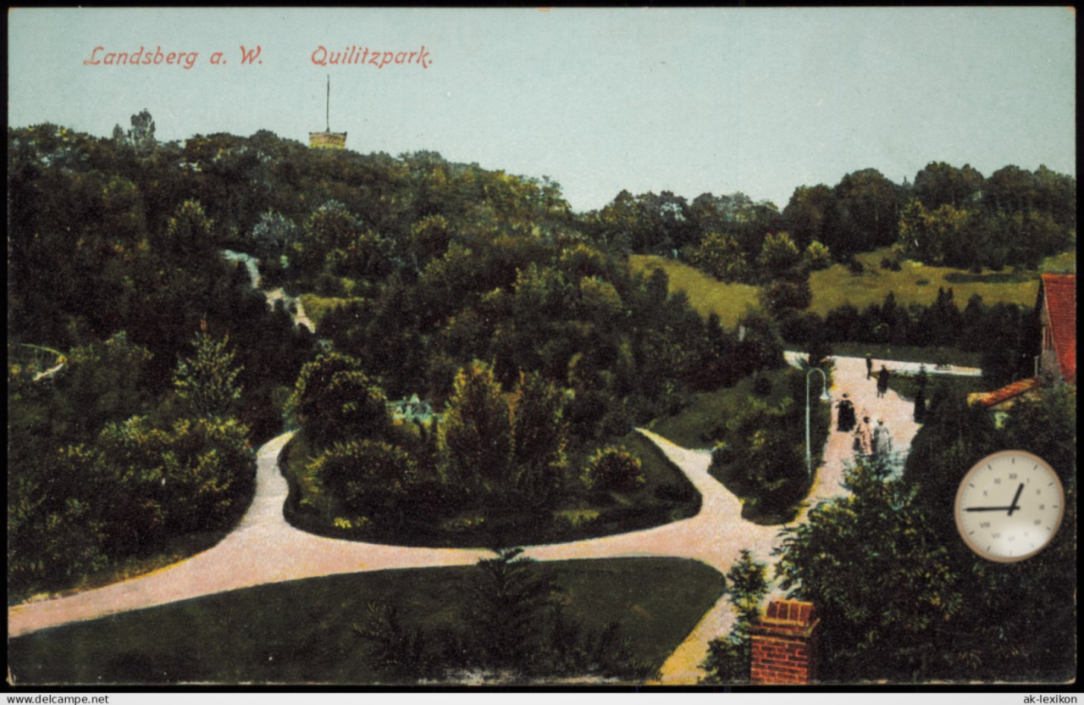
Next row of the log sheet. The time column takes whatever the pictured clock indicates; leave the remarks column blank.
12:45
